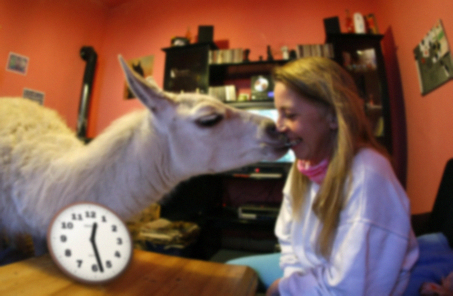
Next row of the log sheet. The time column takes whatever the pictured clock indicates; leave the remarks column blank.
12:28
